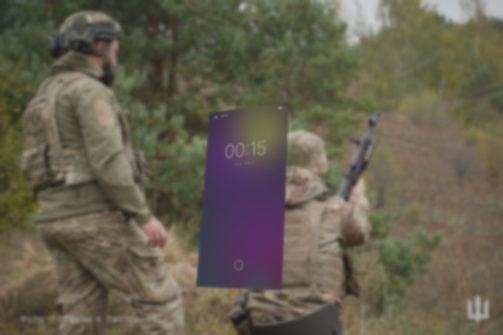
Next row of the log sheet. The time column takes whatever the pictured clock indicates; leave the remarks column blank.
0:15
